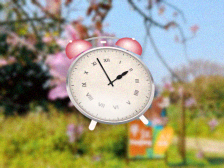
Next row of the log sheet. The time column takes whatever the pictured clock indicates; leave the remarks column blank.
1:57
